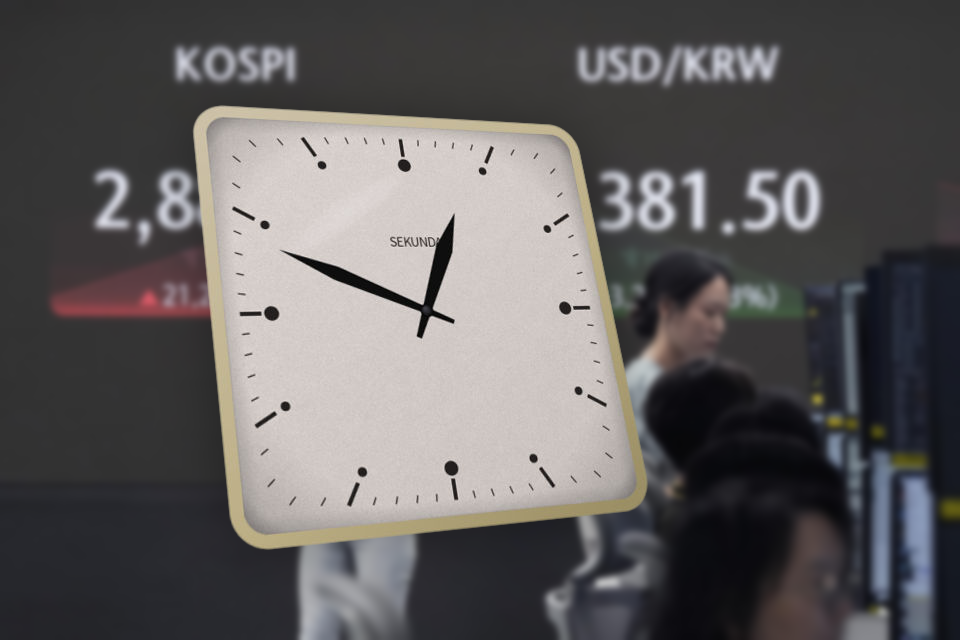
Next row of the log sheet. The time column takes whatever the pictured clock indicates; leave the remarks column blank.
12:49
